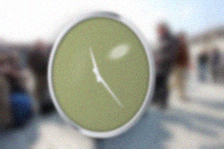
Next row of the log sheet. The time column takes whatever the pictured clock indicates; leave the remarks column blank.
11:23
